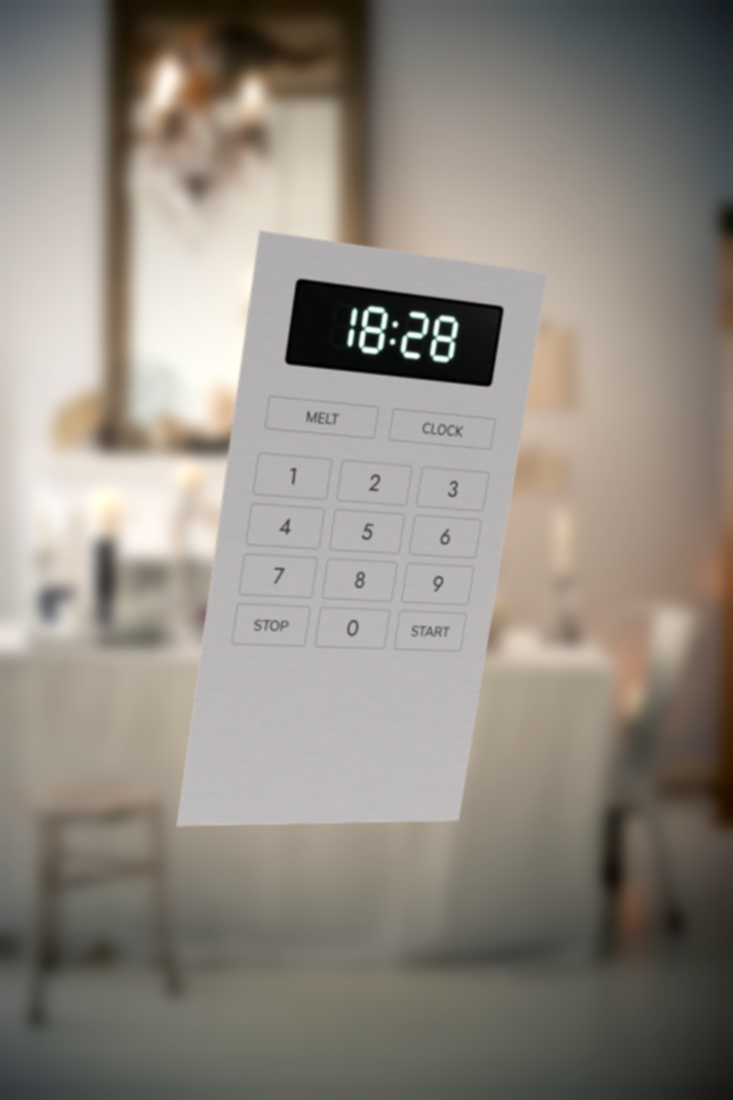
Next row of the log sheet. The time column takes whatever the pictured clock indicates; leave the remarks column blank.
18:28
